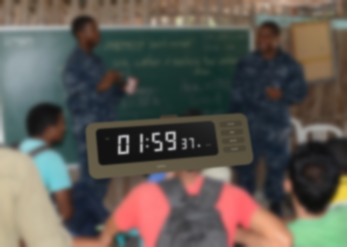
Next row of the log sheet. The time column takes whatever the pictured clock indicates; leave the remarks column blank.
1:59
